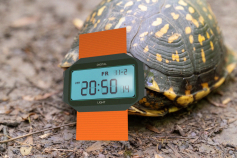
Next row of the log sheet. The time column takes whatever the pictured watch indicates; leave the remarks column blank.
20:50:14
